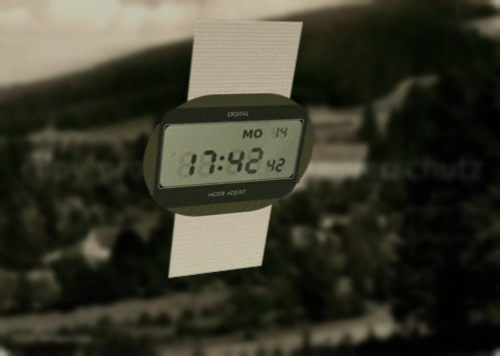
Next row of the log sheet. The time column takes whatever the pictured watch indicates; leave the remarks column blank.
17:42:42
